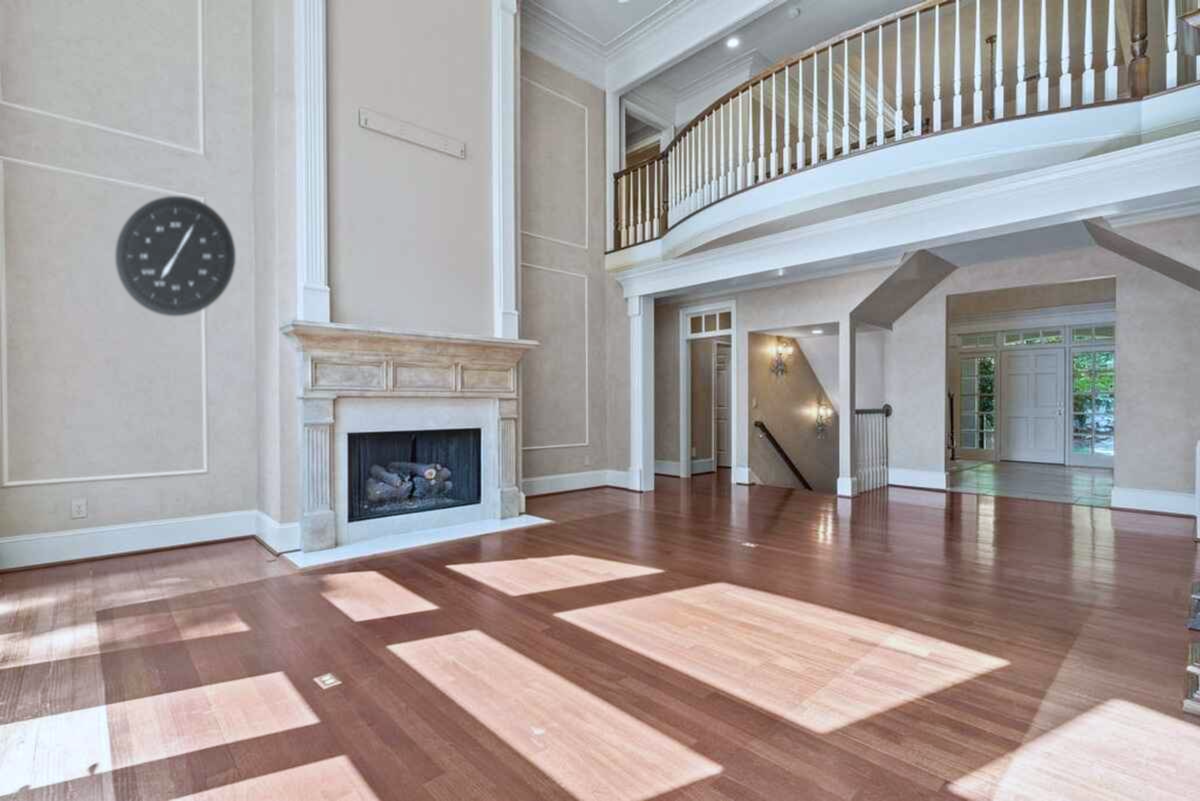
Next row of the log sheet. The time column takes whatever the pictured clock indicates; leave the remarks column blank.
7:05
